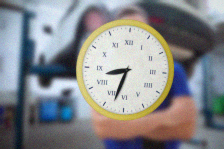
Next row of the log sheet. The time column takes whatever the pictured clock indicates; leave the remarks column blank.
8:33
